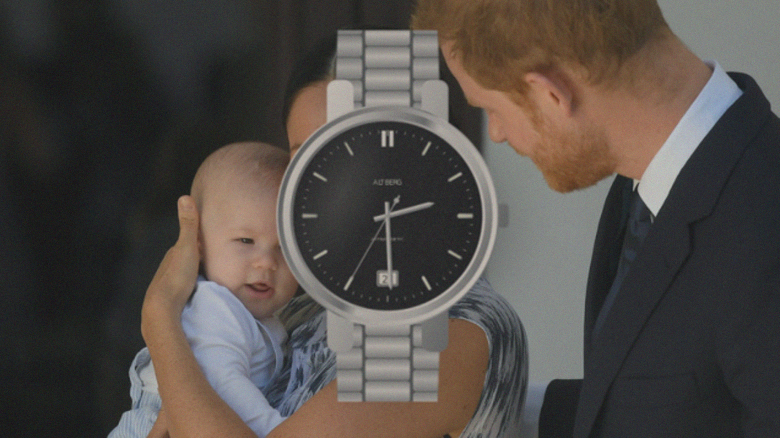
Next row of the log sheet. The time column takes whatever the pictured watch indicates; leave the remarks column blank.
2:29:35
